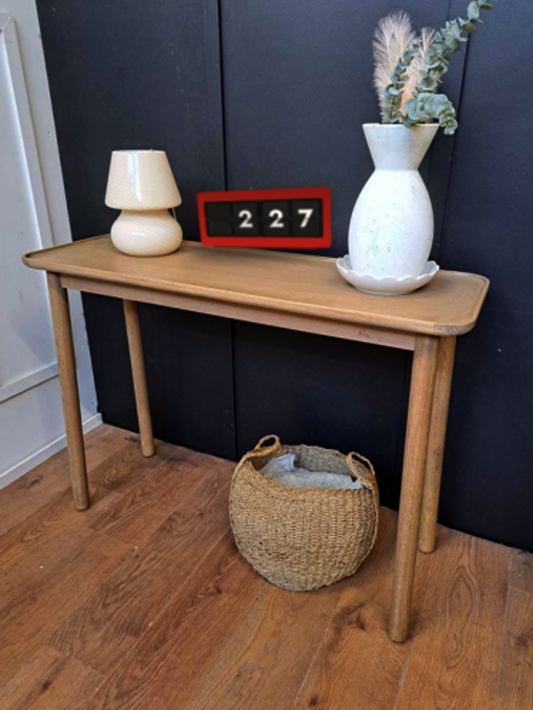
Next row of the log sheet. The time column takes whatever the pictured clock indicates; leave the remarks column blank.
2:27
